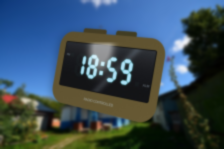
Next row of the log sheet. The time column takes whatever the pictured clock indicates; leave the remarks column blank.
18:59
